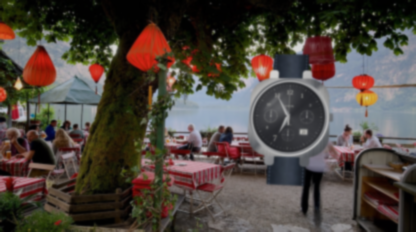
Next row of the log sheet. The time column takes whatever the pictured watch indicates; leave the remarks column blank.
6:55
